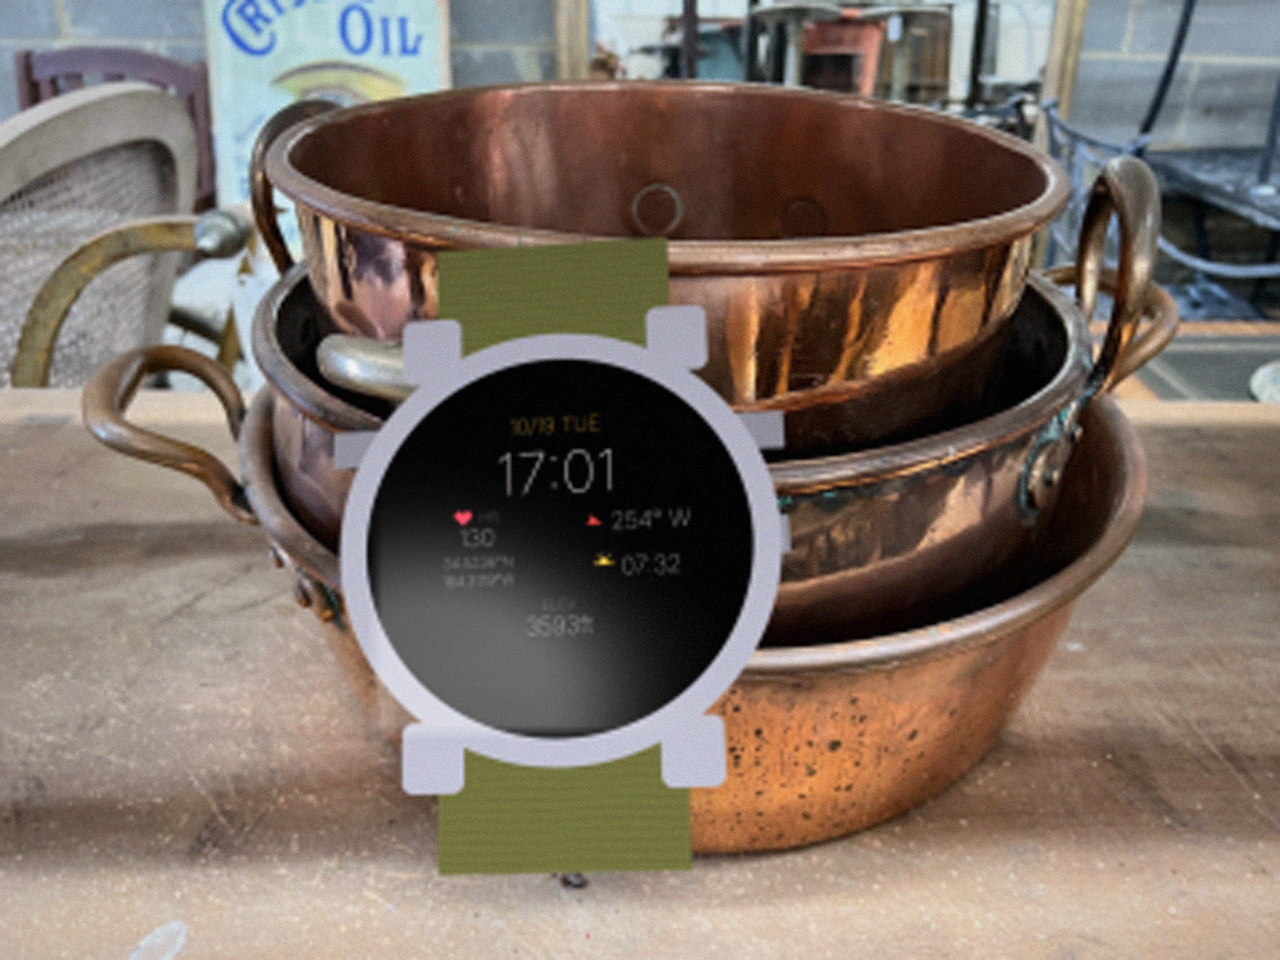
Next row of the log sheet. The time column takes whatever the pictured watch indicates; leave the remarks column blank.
17:01
